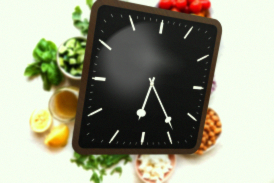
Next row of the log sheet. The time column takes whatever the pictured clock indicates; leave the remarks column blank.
6:24
